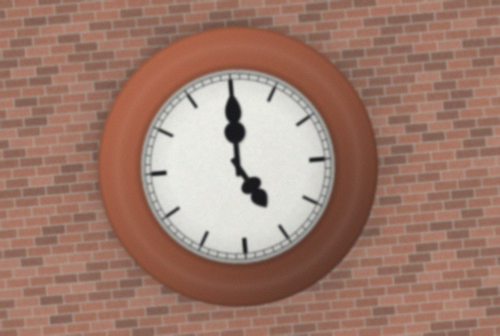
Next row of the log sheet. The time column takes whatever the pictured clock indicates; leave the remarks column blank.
5:00
